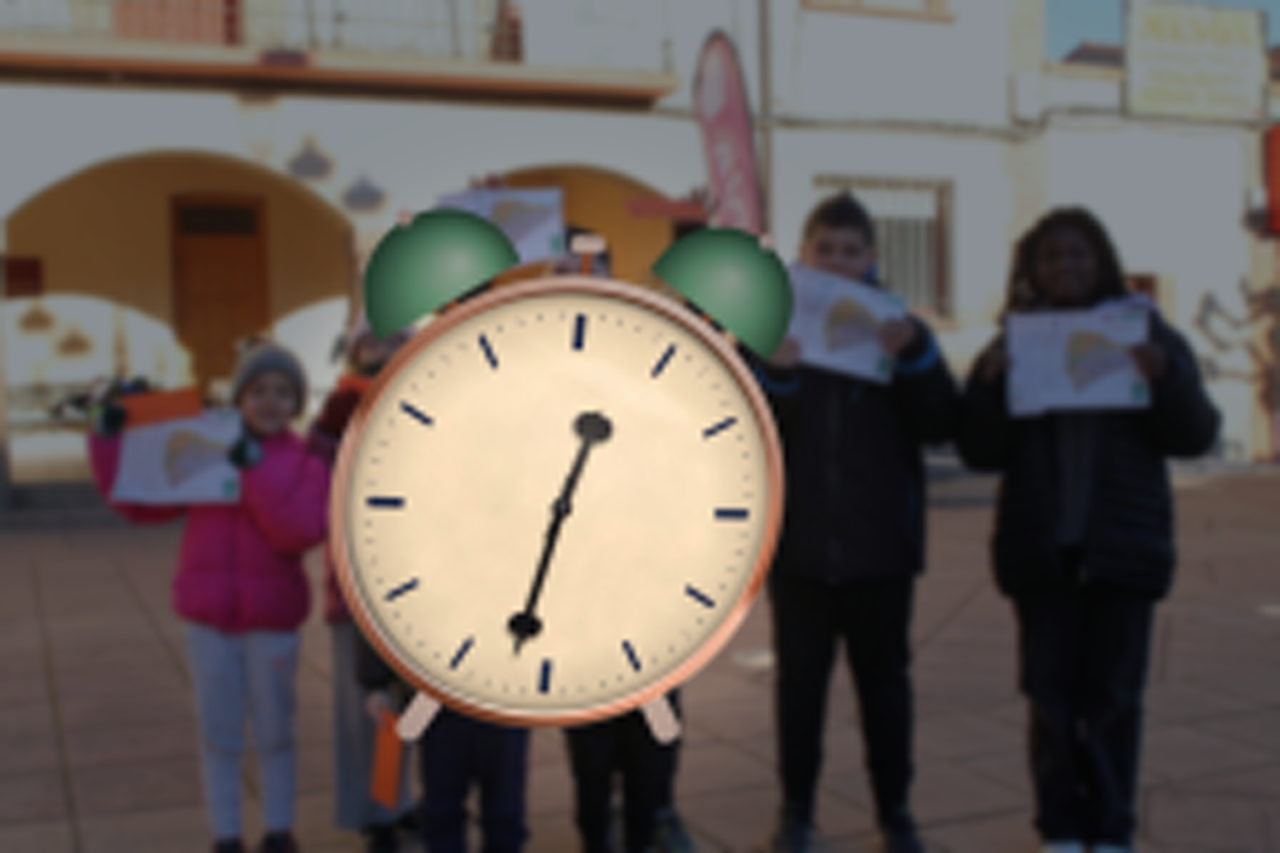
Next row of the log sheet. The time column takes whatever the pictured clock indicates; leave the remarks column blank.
12:32
